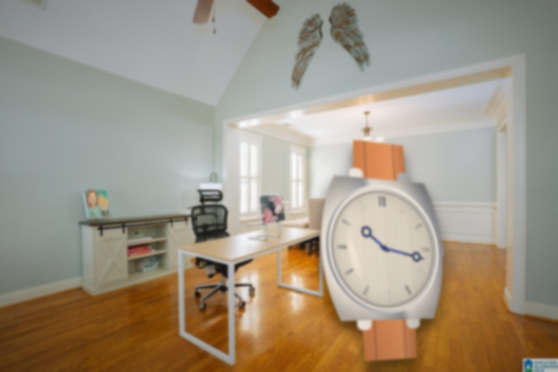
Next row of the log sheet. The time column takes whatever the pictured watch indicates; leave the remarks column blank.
10:17
